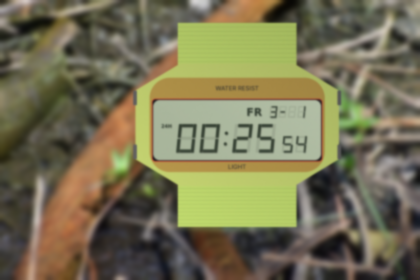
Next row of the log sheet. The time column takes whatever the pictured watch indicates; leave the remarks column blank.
0:25:54
